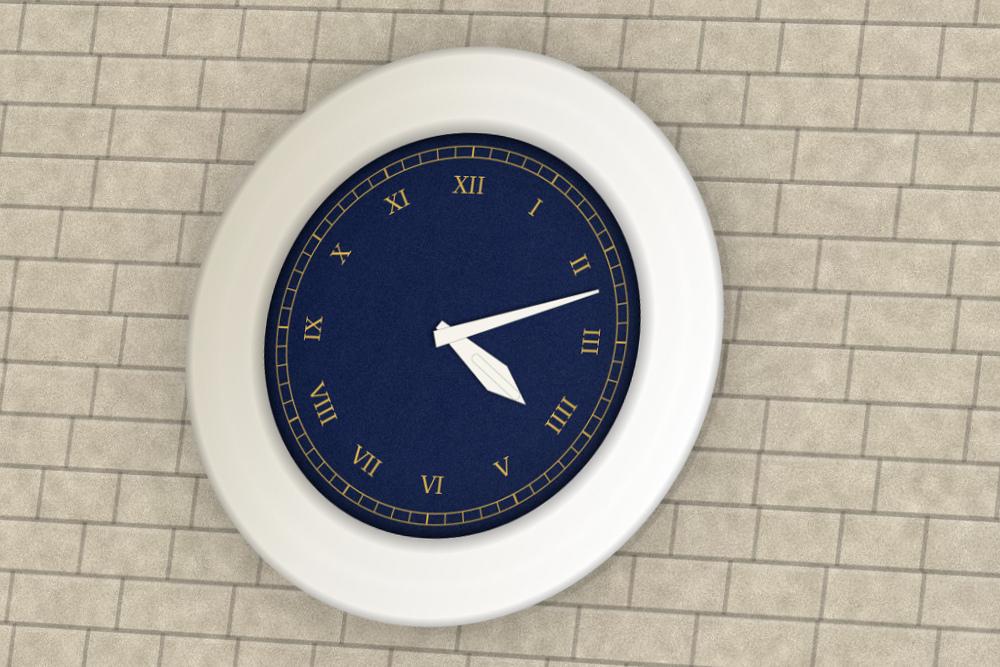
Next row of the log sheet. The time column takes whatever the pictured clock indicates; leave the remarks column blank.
4:12
